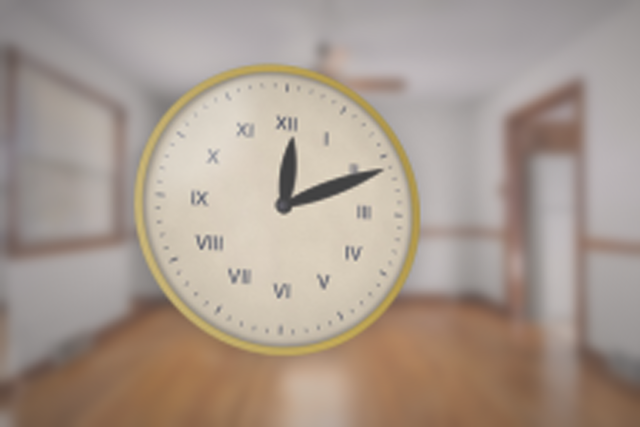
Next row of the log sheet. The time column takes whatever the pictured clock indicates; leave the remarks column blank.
12:11
